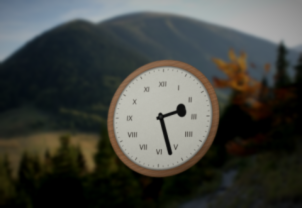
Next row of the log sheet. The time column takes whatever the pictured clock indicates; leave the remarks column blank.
2:27
